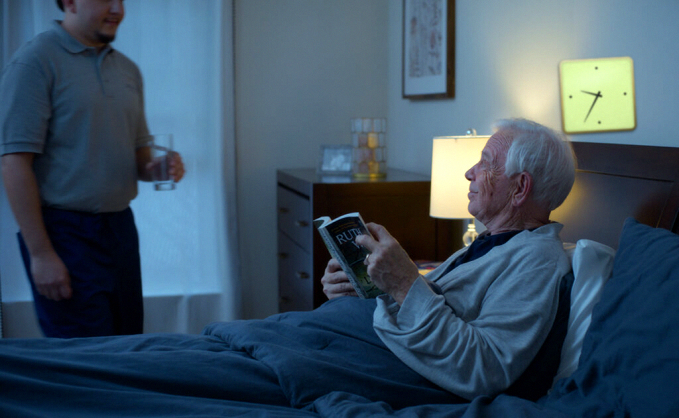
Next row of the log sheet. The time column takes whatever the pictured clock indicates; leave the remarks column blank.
9:35
